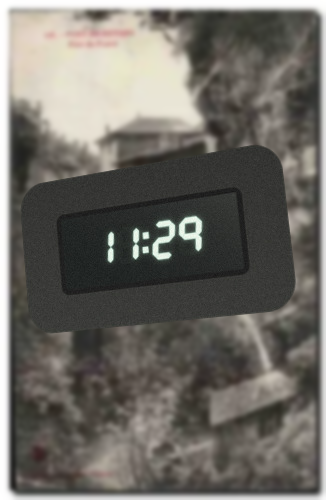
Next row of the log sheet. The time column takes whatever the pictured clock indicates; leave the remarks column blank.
11:29
